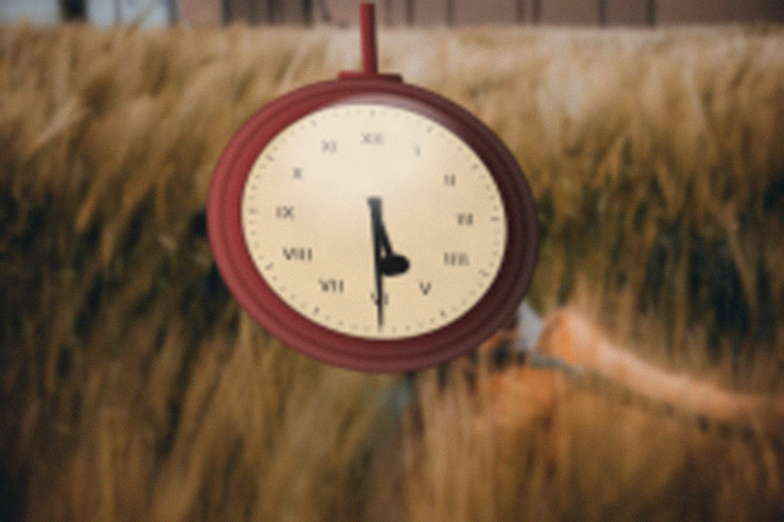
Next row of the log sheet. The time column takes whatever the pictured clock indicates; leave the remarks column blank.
5:30
